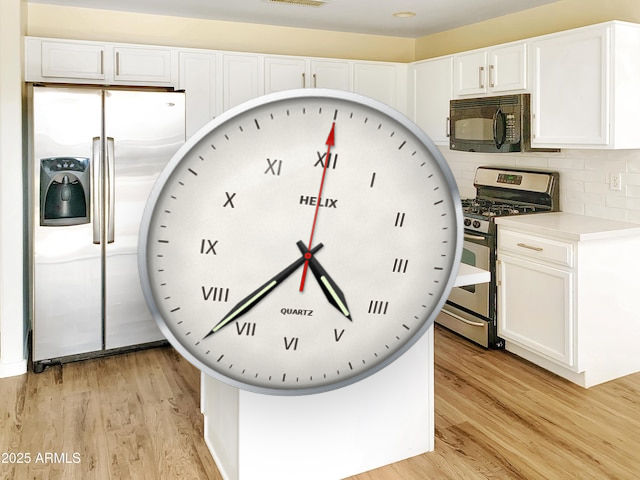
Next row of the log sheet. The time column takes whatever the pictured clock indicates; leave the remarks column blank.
4:37:00
